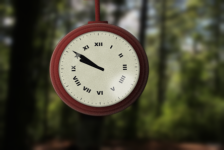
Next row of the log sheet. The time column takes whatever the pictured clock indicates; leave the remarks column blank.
9:51
